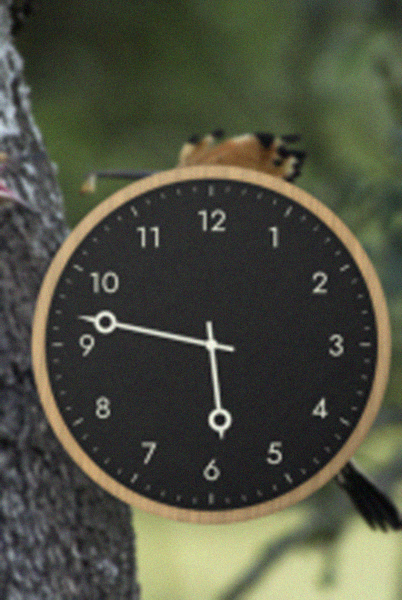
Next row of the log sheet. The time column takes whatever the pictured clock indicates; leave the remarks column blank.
5:47
